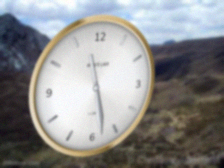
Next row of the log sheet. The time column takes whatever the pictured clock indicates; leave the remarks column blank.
11:28
